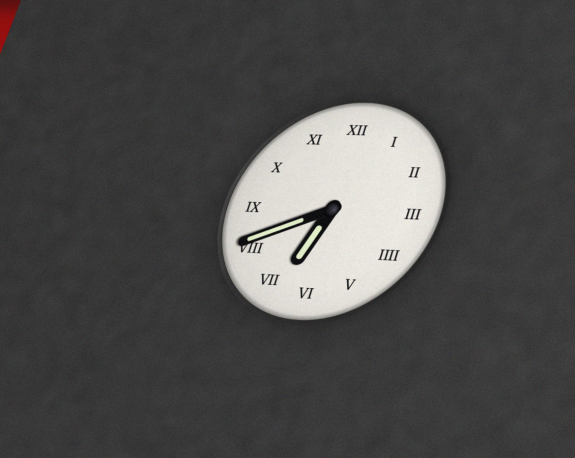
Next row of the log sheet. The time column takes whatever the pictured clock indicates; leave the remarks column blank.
6:41
